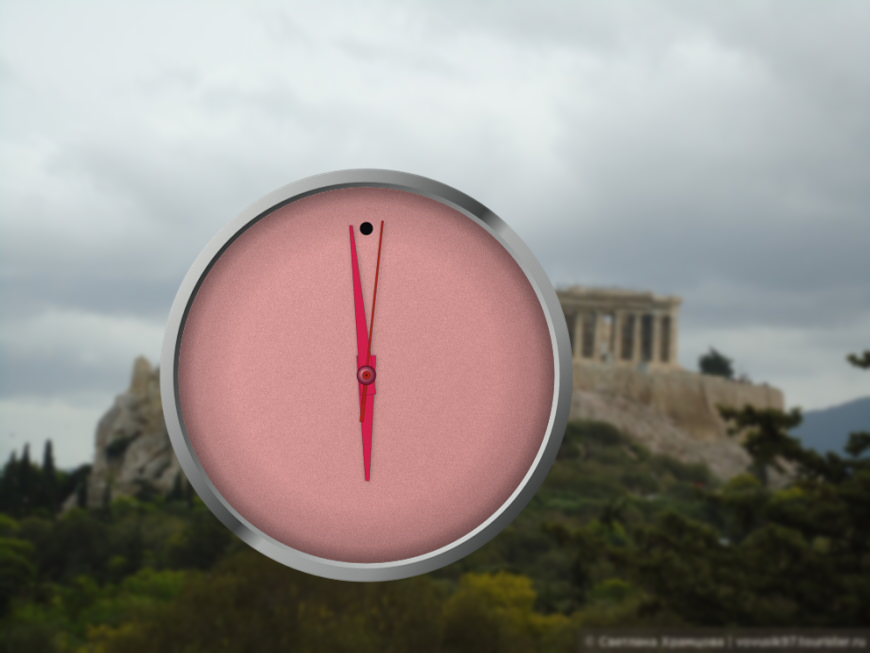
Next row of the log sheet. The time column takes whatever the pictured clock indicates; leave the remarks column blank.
5:59:01
